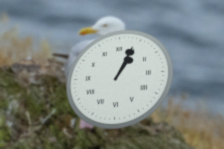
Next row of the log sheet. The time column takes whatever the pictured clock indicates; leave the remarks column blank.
1:04
